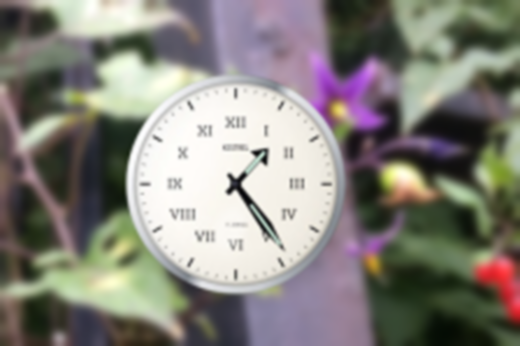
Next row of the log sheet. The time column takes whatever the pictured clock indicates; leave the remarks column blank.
1:24
